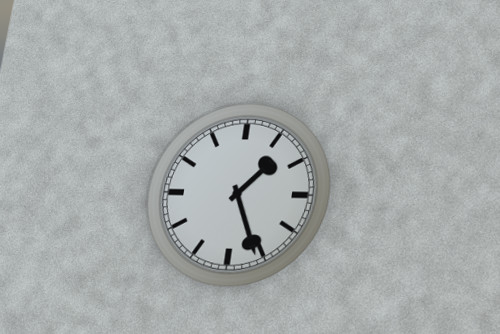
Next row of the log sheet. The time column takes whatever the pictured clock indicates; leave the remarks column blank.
1:26
